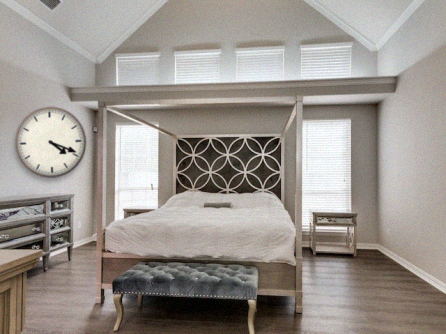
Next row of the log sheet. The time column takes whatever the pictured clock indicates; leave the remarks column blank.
4:19
